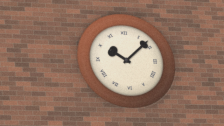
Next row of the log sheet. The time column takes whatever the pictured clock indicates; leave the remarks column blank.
10:08
